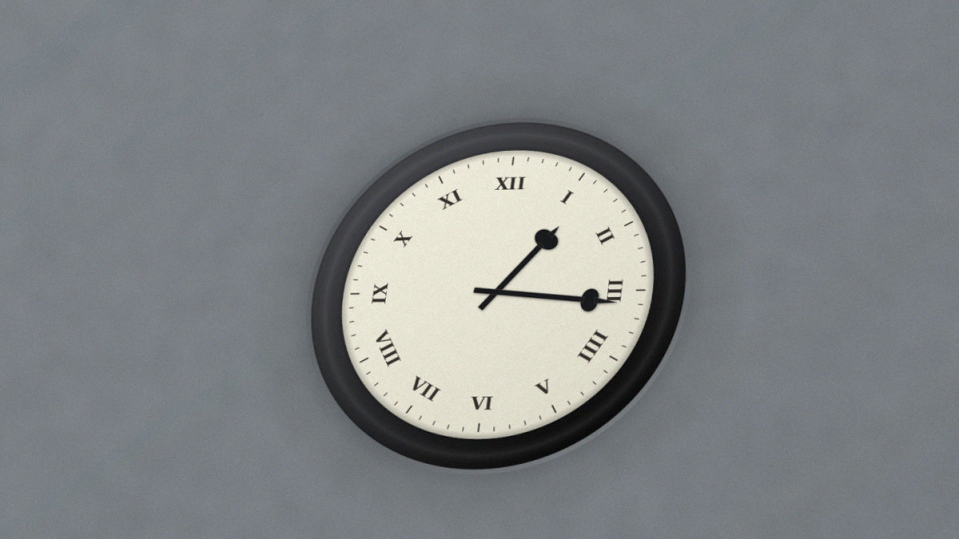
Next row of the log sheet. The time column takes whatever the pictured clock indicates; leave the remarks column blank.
1:16
